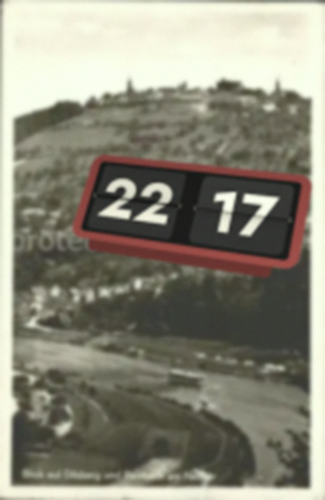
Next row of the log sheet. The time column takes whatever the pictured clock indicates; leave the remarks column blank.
22:17
